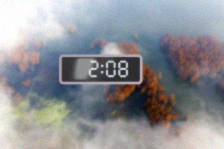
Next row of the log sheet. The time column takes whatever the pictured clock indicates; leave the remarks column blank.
2:08
